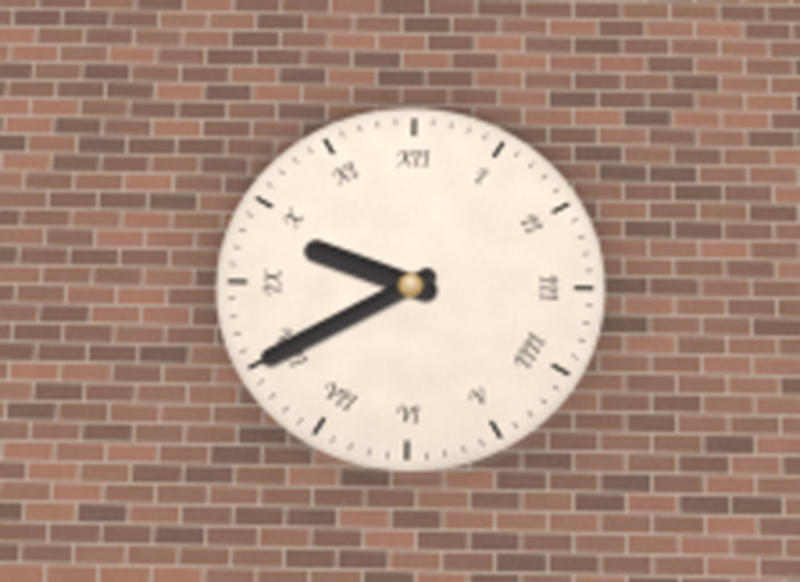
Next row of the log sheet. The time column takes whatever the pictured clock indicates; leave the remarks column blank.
9:40
